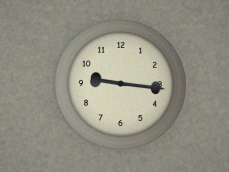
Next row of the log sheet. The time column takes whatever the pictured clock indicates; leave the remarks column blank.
9:16
